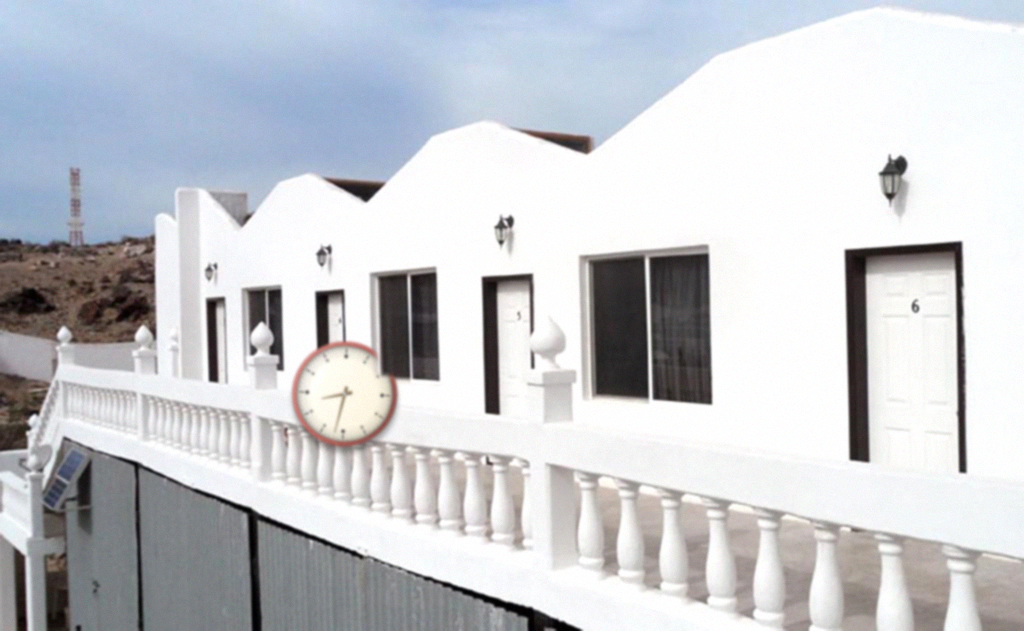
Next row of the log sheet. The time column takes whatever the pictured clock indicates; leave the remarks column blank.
8:32
